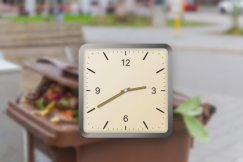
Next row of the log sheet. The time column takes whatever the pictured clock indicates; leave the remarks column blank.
2:40
